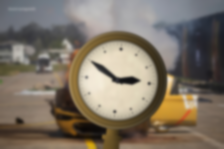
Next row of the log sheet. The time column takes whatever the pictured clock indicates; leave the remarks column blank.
2:50
